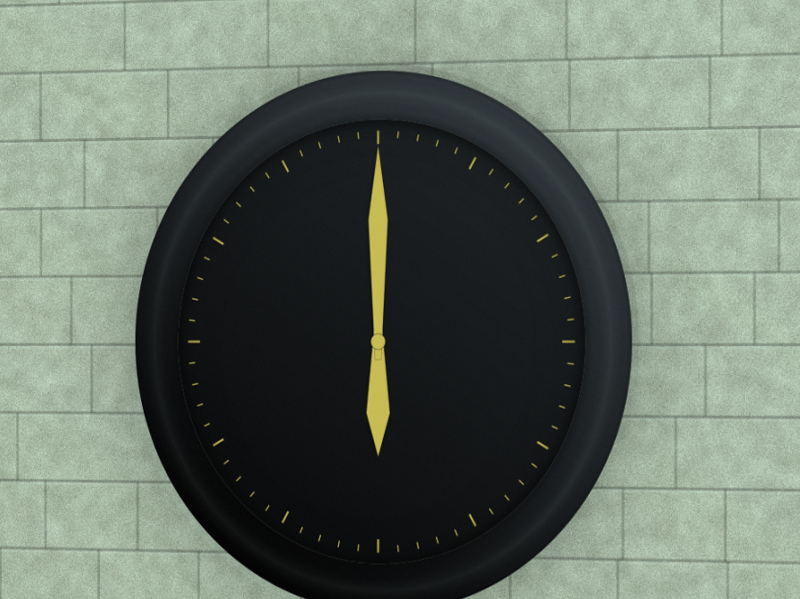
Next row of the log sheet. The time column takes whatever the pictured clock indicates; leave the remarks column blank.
6:00
